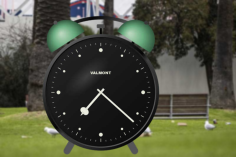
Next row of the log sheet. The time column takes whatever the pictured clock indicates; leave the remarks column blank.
7:22
